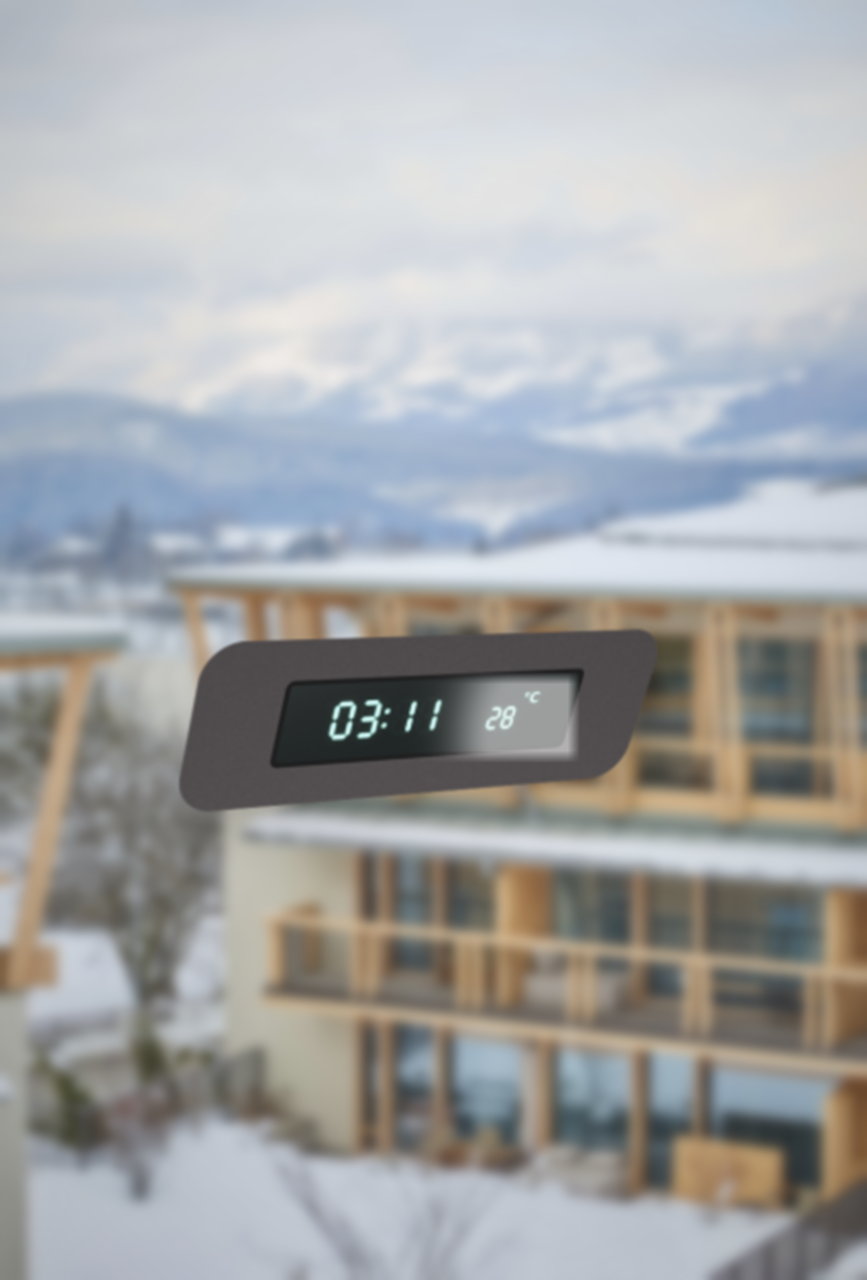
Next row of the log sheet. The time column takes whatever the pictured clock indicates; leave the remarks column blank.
3:11
